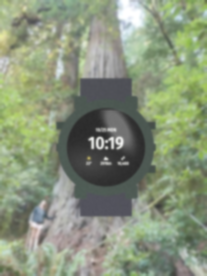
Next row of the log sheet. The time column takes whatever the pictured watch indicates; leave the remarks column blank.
10:19
